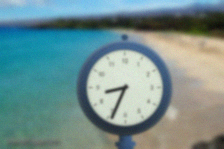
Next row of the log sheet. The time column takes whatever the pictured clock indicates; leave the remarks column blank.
8:34
